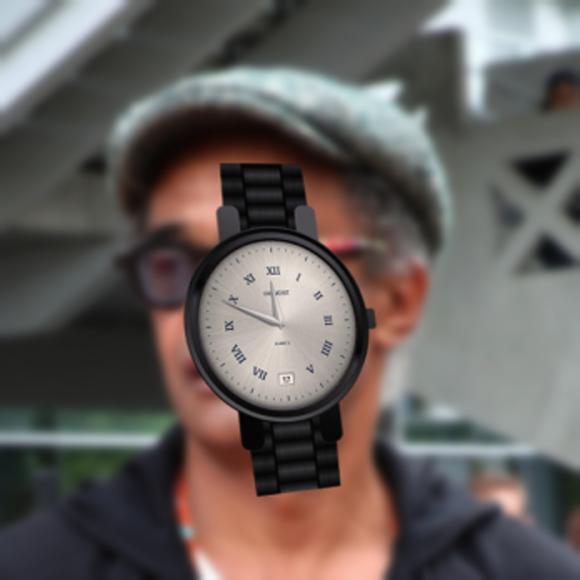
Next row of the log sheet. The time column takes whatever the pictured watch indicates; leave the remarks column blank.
11:49
